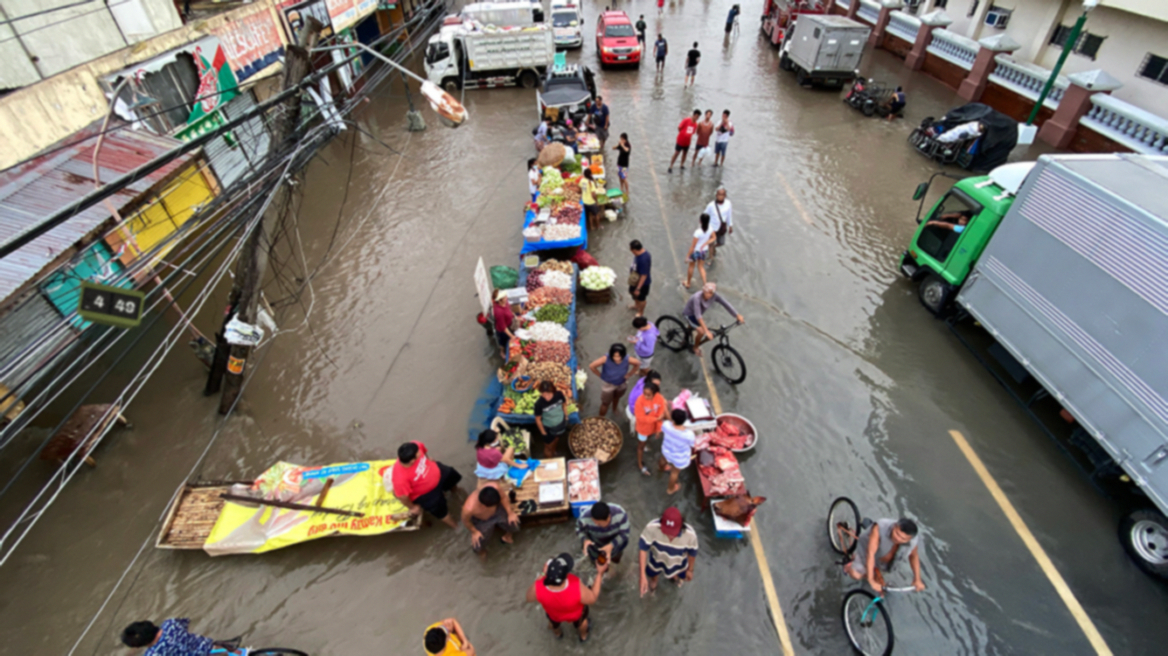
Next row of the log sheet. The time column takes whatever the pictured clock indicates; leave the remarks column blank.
4:49
